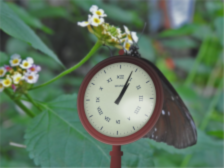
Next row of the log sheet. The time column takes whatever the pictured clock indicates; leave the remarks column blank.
1:04
